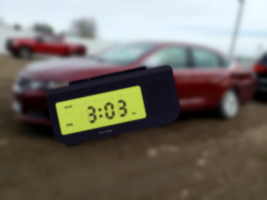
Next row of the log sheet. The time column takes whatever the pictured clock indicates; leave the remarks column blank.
3:03
